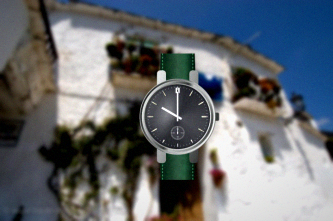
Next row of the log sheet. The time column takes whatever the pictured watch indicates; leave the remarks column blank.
10:00
